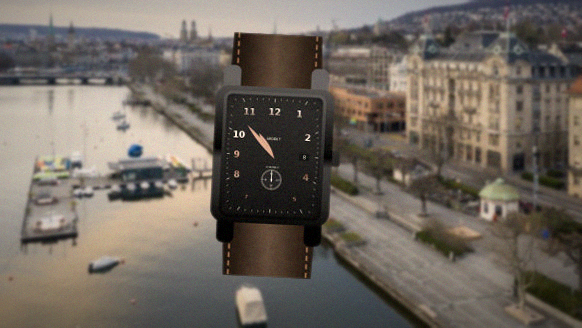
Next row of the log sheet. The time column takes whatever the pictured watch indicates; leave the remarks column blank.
10:53
